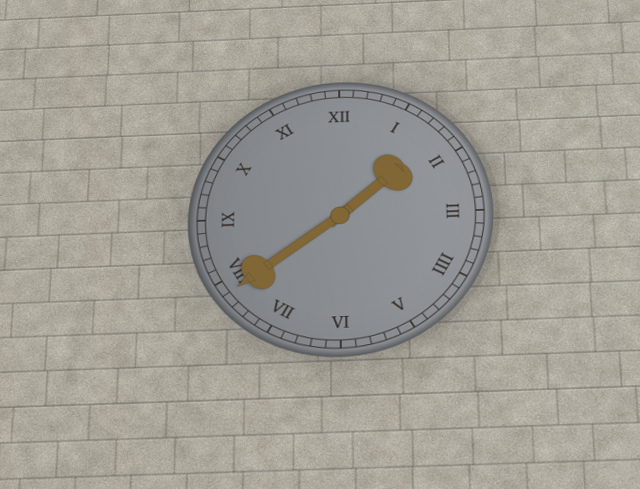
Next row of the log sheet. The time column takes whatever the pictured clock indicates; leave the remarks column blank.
1:39
